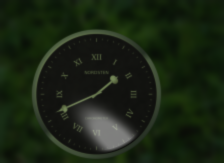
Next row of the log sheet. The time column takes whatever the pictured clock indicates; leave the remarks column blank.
1:41
